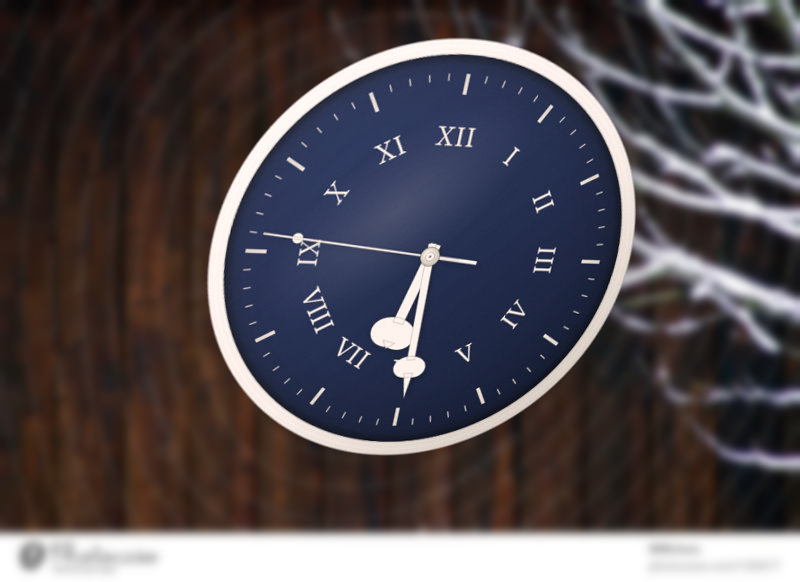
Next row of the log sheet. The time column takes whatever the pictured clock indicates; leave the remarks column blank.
6:29:46
